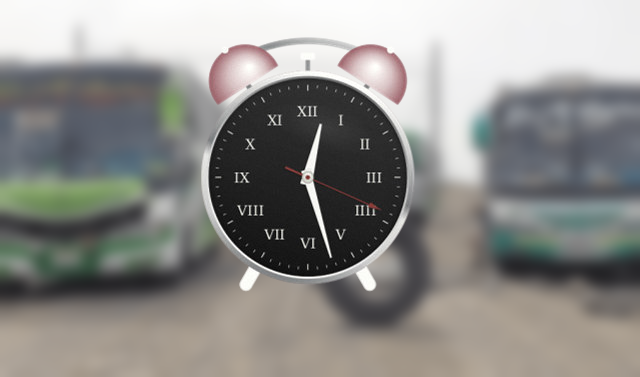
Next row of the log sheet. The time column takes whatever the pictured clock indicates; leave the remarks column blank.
12:27:19
